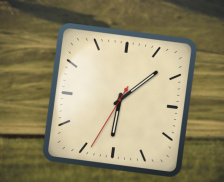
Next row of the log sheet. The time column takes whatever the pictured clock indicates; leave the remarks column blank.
6:07:34
